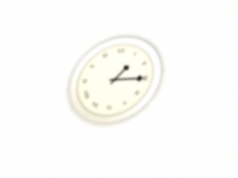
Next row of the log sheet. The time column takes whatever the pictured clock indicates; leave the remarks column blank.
1:15
